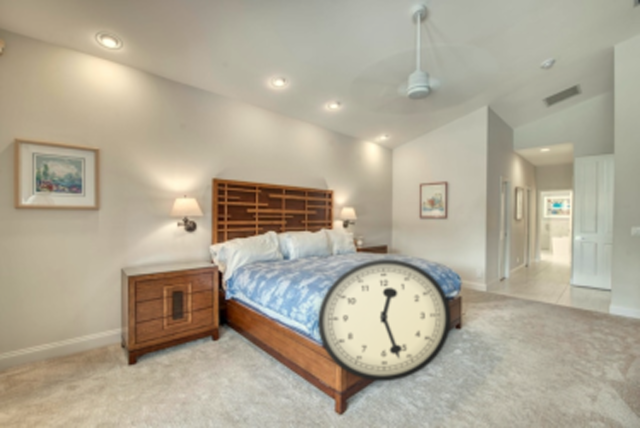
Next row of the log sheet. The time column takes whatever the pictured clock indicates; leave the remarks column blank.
12:27
